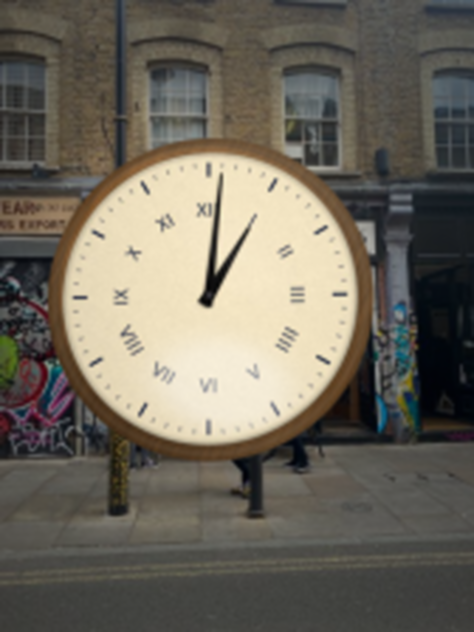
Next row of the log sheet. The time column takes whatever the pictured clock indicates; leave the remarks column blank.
1:01
